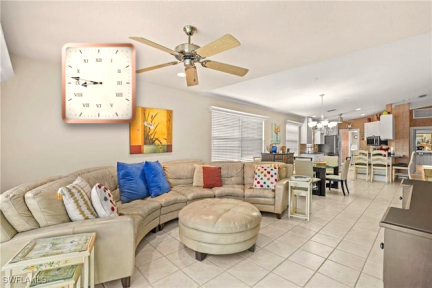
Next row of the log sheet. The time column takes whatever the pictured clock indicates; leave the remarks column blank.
8:47
